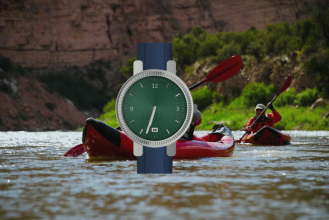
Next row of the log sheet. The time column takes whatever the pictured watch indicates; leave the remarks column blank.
6:33
